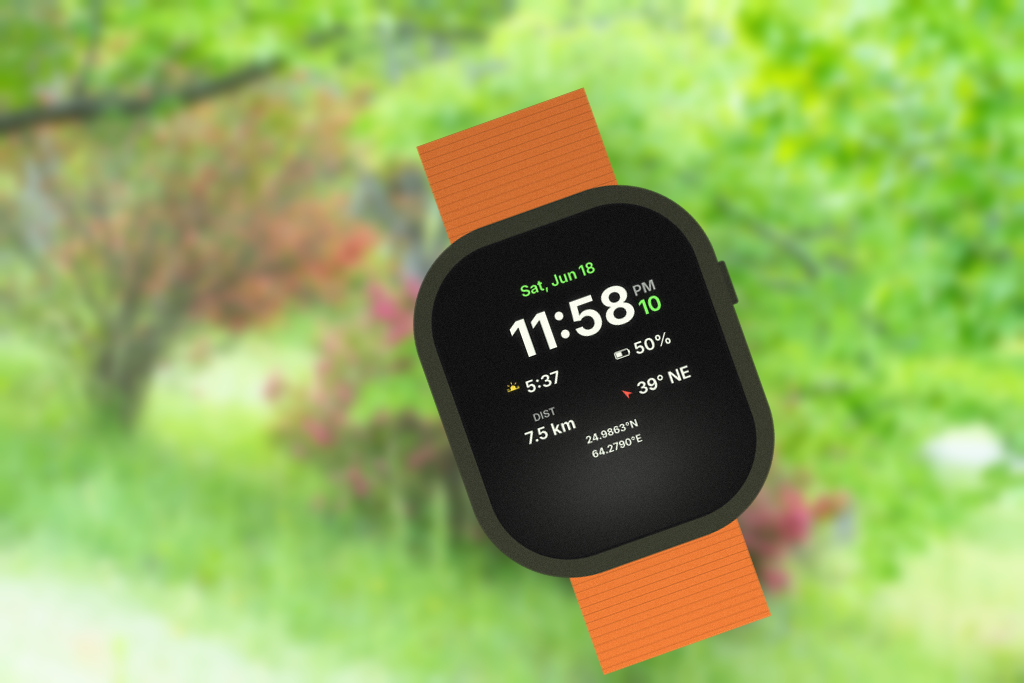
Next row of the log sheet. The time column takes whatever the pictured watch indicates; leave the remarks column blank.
11:58:10
